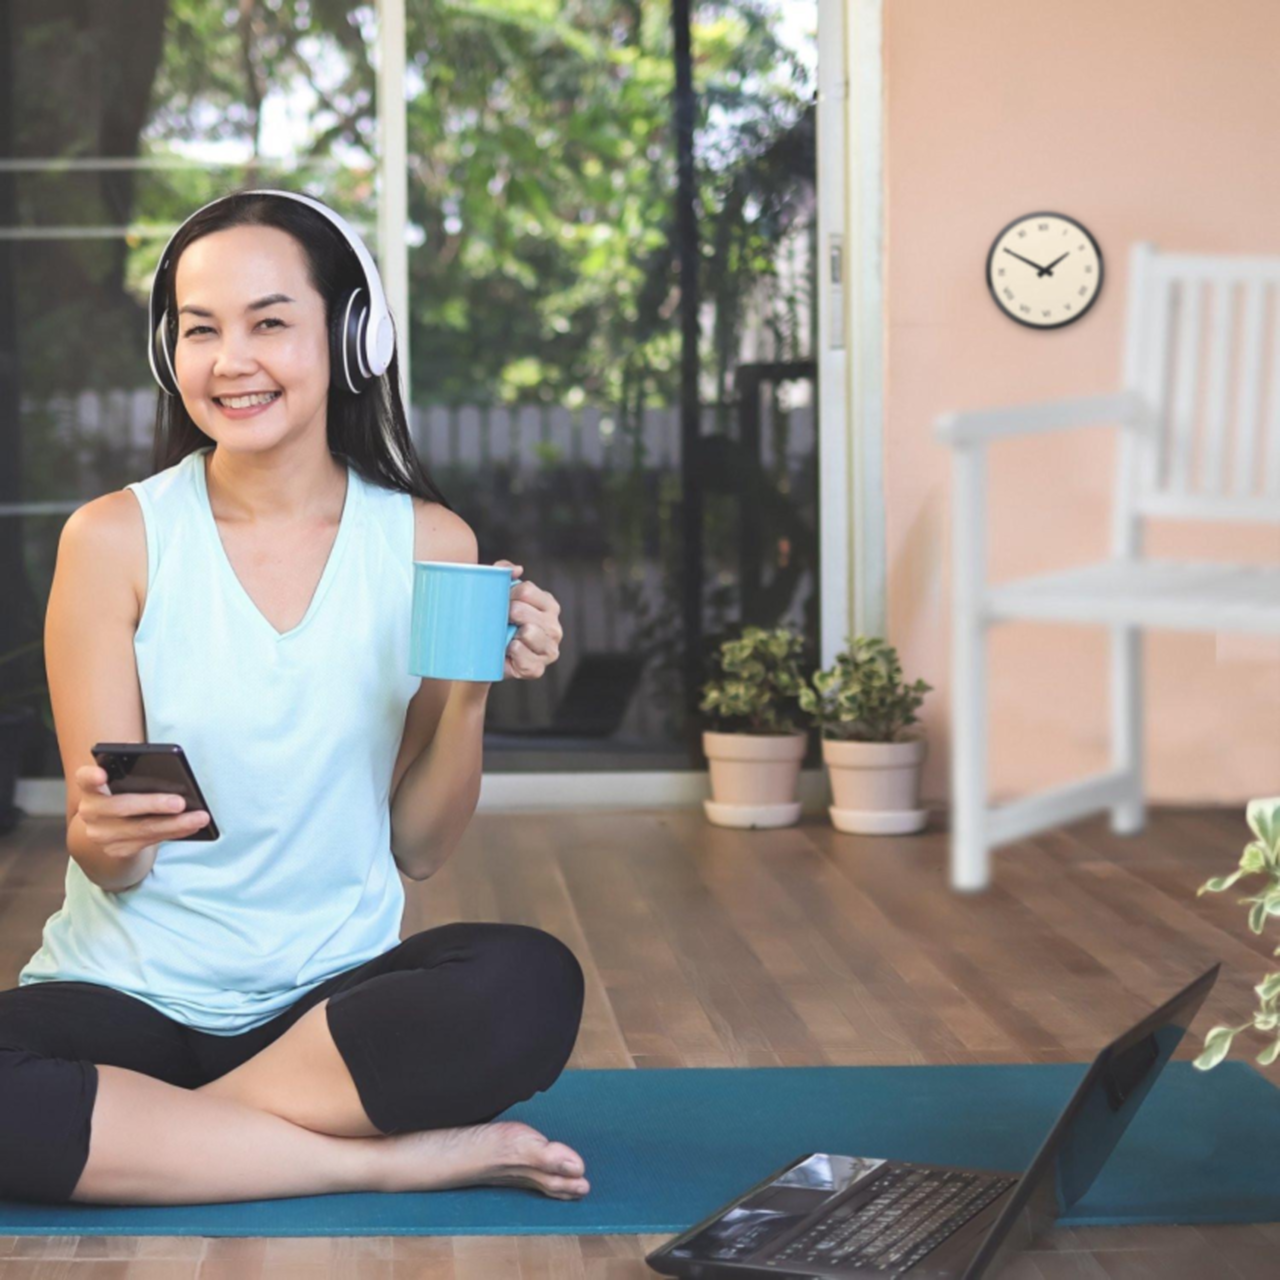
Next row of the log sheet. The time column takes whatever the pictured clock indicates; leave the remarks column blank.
1:50
